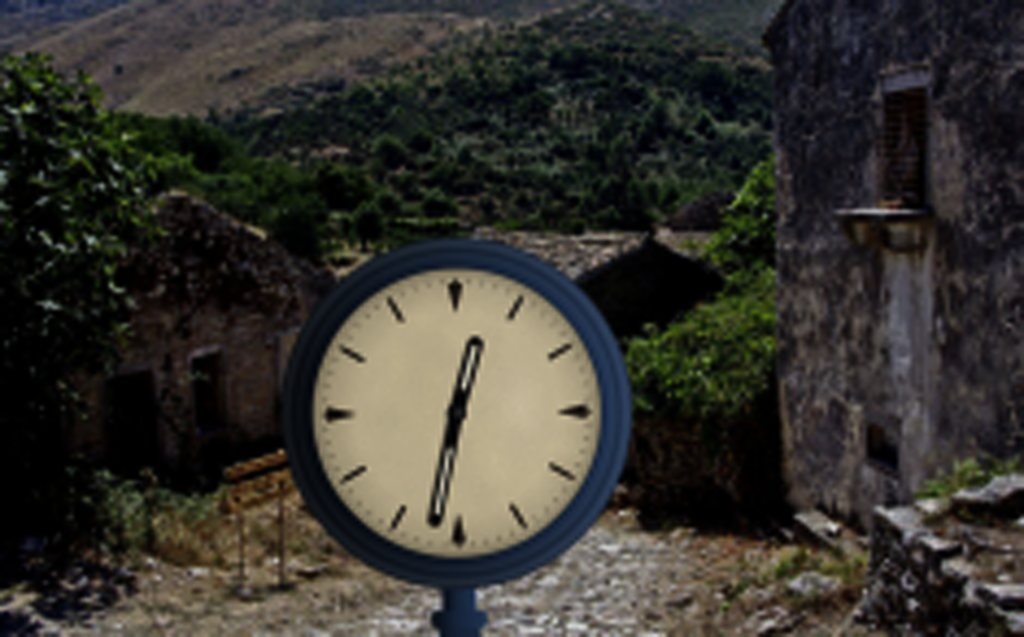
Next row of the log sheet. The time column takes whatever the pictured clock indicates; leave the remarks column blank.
12:32
